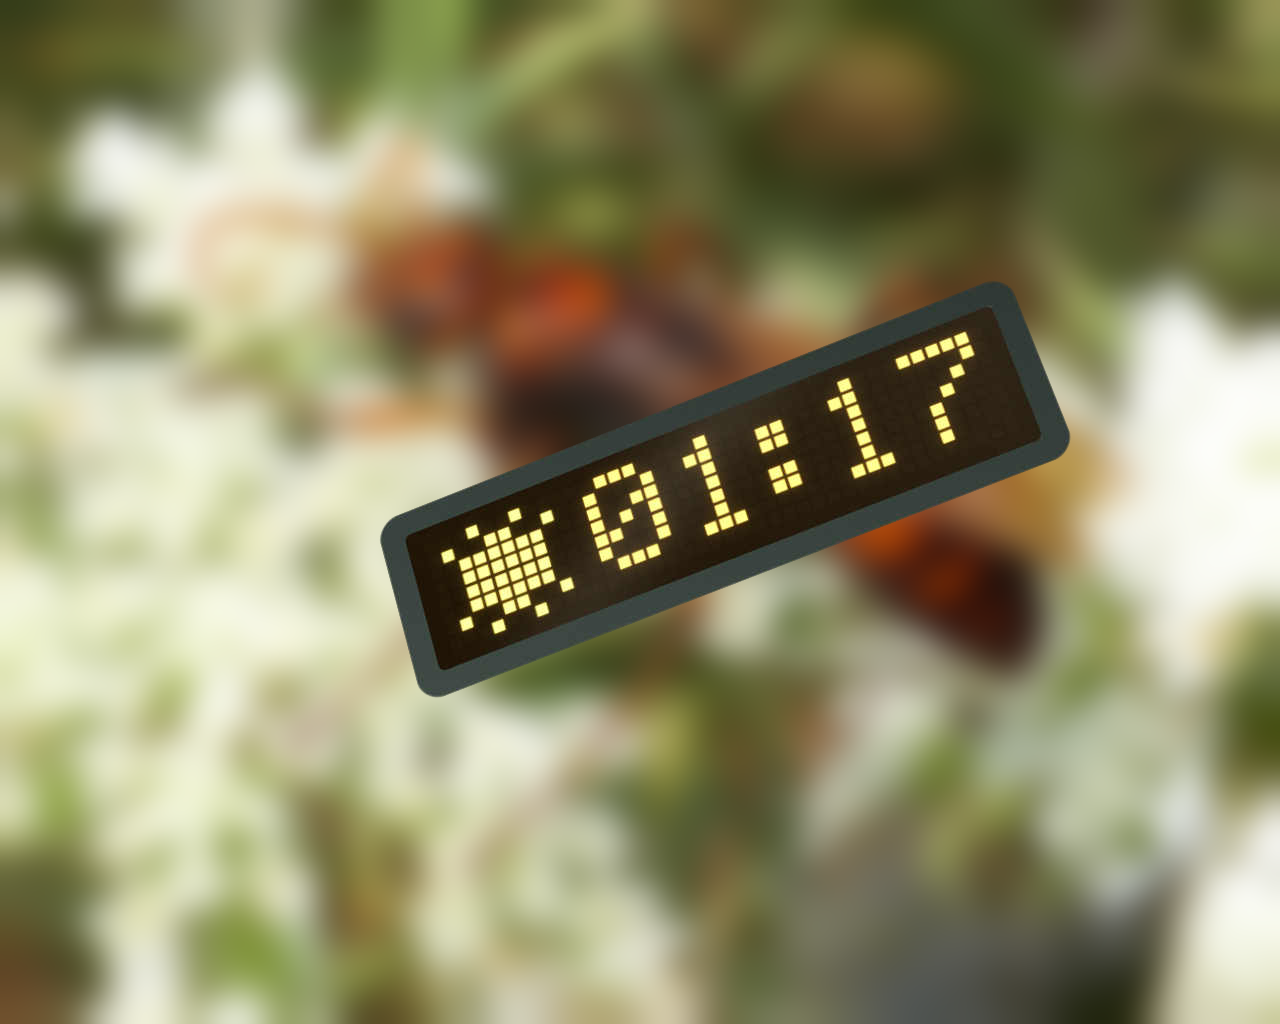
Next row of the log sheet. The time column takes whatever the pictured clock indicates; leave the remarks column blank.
1:17
